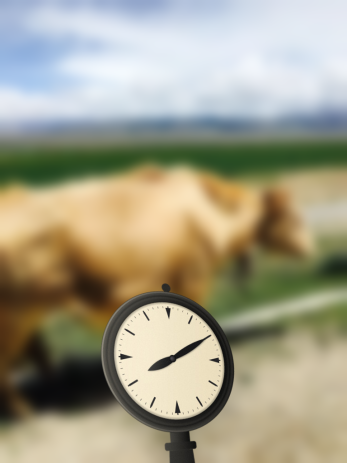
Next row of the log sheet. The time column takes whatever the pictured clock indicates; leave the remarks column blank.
8:10
